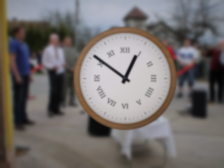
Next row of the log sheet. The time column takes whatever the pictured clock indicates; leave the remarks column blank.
12:51
